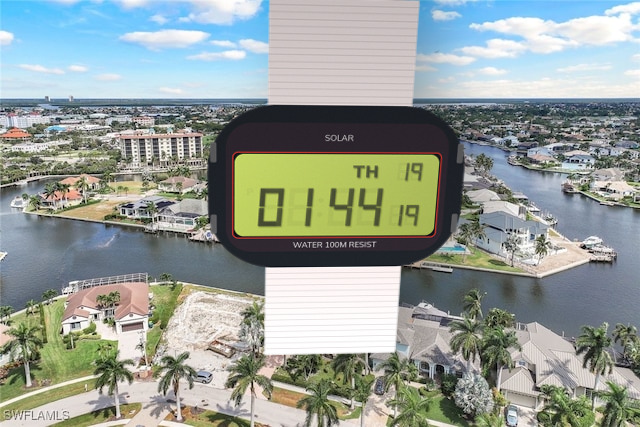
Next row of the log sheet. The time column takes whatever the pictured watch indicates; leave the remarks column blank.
1:44:19
